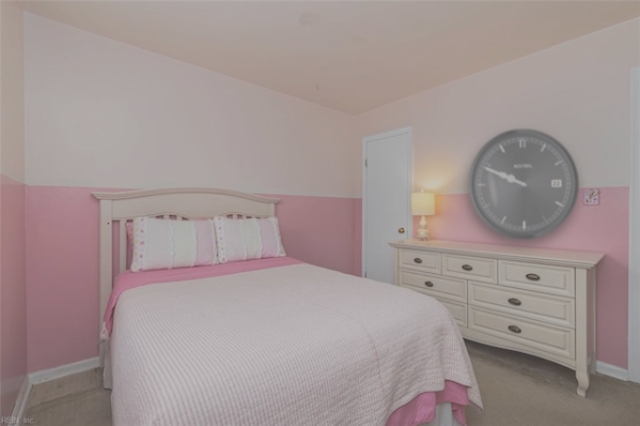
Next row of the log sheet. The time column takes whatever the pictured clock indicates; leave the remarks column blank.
9:49
